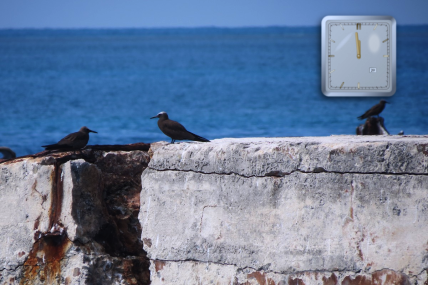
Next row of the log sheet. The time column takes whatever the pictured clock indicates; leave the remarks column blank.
11:59
